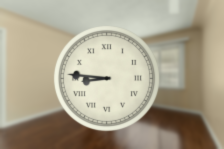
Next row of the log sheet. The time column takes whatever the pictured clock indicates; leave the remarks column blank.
8:46
